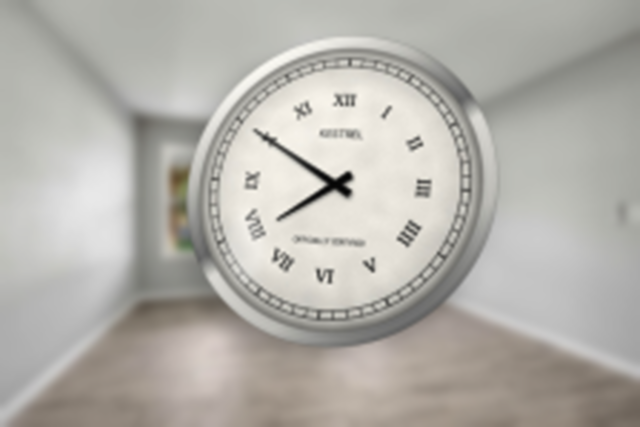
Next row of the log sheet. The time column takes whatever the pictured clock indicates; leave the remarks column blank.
7:50
